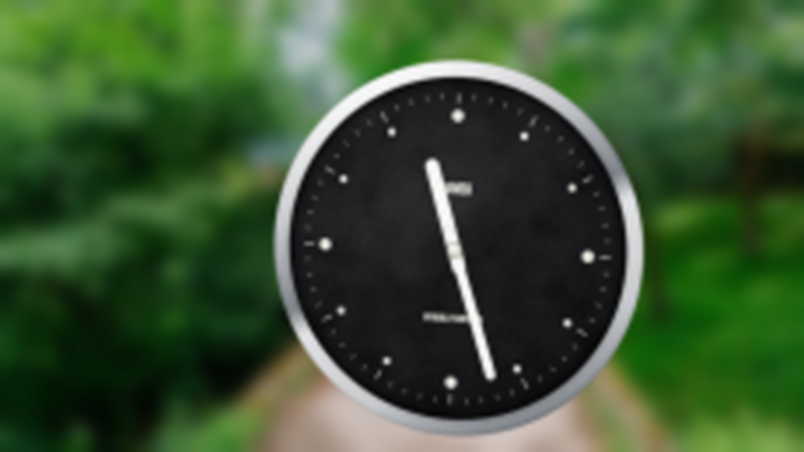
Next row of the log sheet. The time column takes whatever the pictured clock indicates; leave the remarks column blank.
11:27
